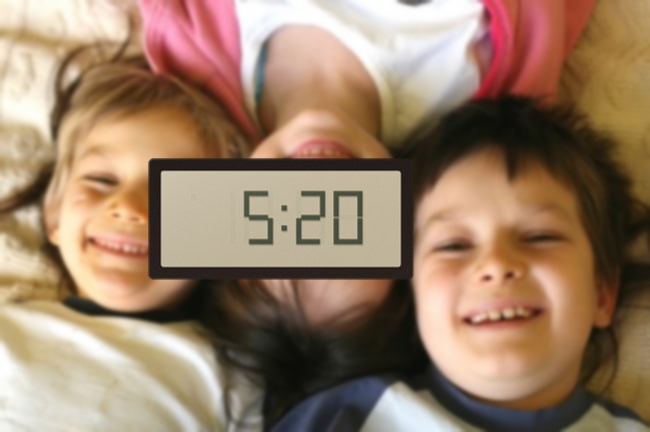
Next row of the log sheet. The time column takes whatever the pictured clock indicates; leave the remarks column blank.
5:20
